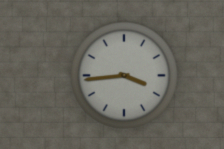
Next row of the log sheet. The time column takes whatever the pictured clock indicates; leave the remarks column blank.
3:44
